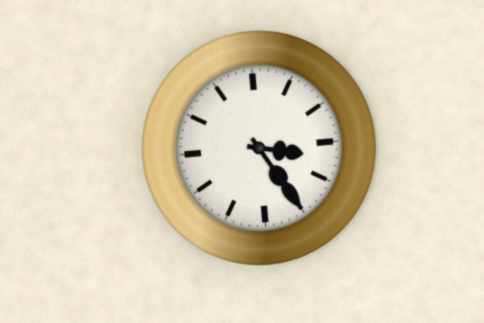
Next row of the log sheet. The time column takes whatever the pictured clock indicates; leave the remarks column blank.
3:25
